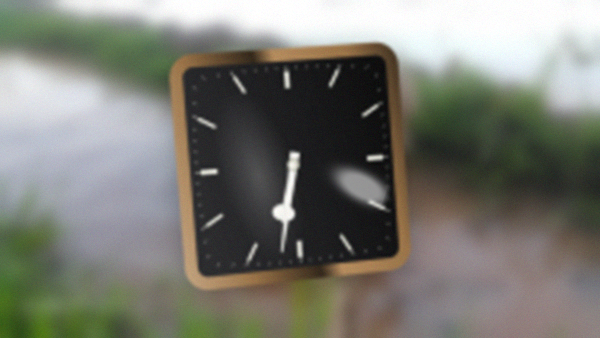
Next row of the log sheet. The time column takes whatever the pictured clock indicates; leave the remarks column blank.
6:32
